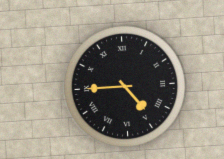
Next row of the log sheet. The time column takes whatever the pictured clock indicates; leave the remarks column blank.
4:45
